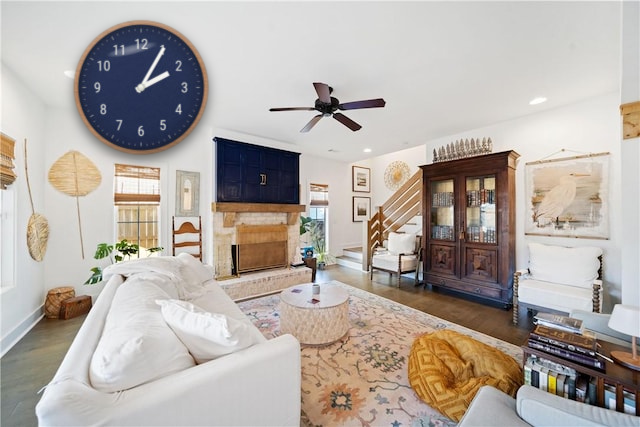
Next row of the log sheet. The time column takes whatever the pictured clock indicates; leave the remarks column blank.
2:05
